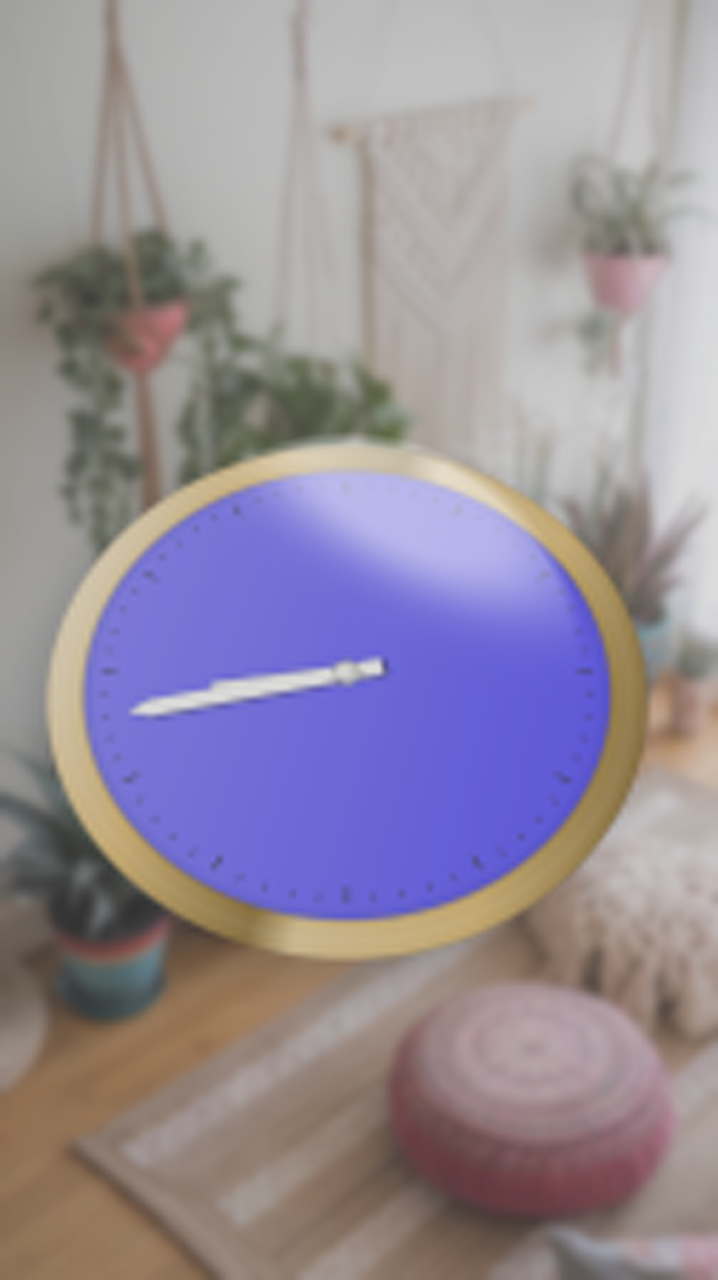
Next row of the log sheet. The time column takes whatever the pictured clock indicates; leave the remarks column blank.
8:43
